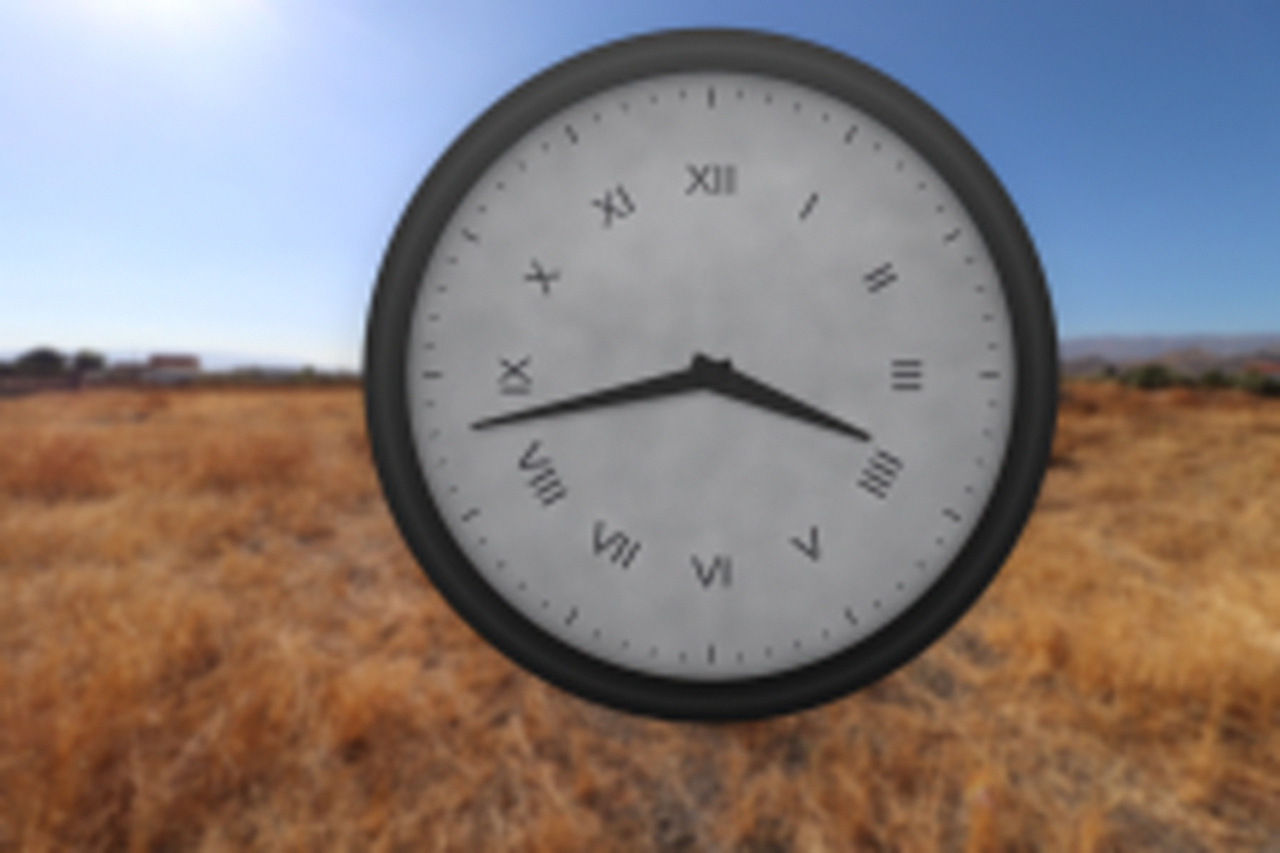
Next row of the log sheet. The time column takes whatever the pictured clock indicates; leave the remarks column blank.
3:43
